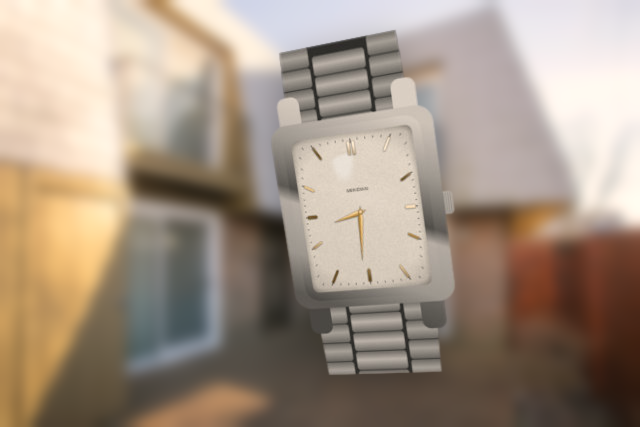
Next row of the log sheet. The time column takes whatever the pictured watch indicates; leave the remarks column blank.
8:31
